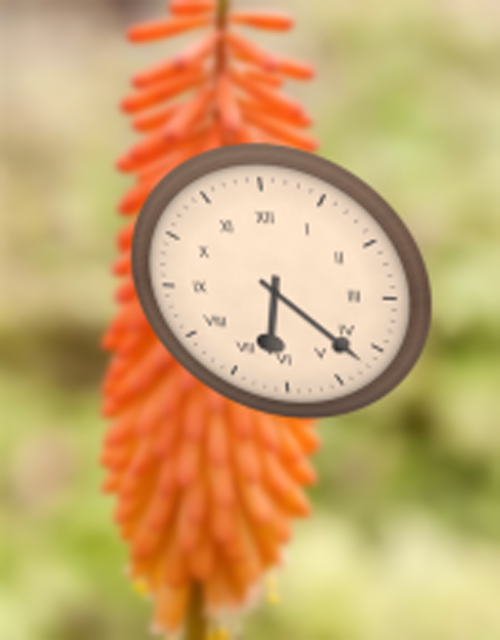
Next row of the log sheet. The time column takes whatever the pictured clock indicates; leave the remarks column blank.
6:22
